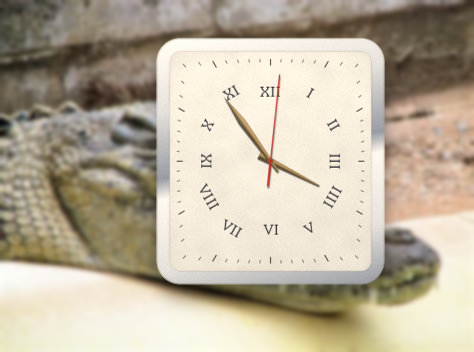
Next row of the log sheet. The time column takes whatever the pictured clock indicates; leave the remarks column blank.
3:54:01
